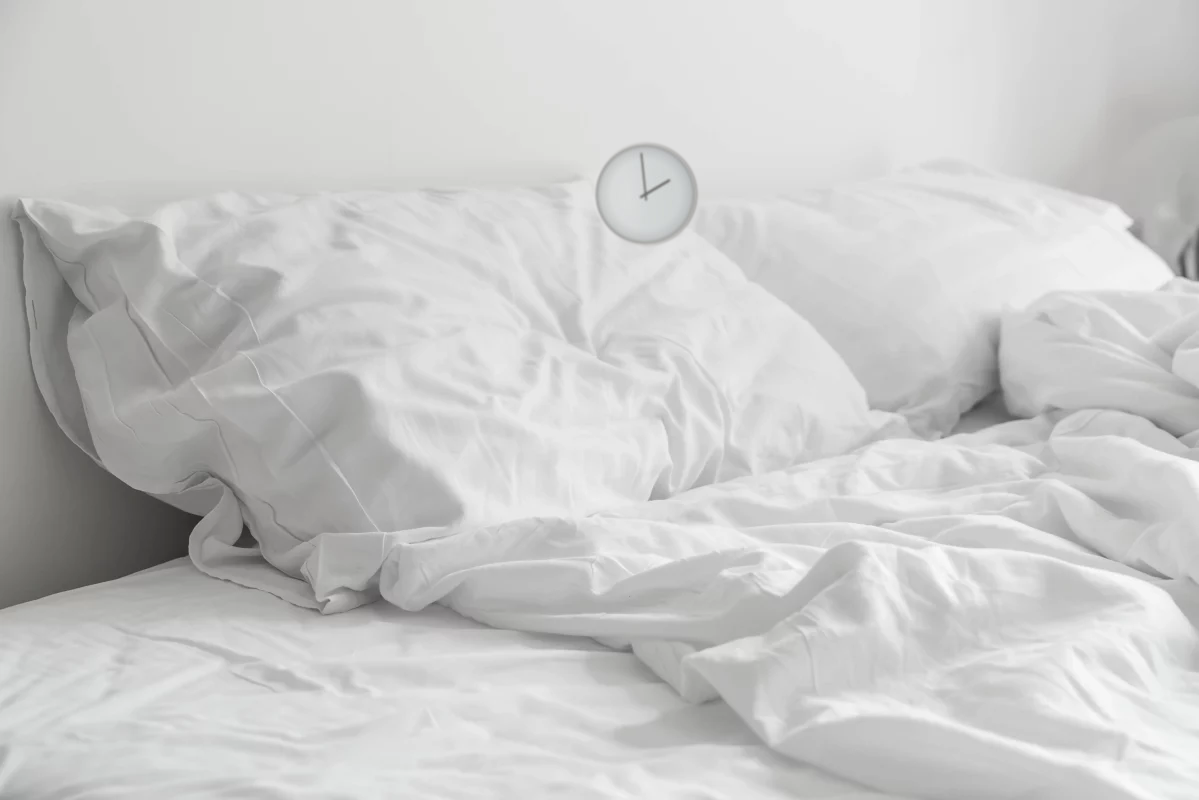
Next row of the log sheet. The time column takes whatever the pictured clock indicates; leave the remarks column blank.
1:59
